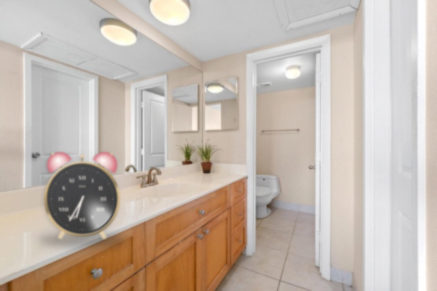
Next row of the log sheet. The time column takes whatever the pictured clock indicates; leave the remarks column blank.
6:35
